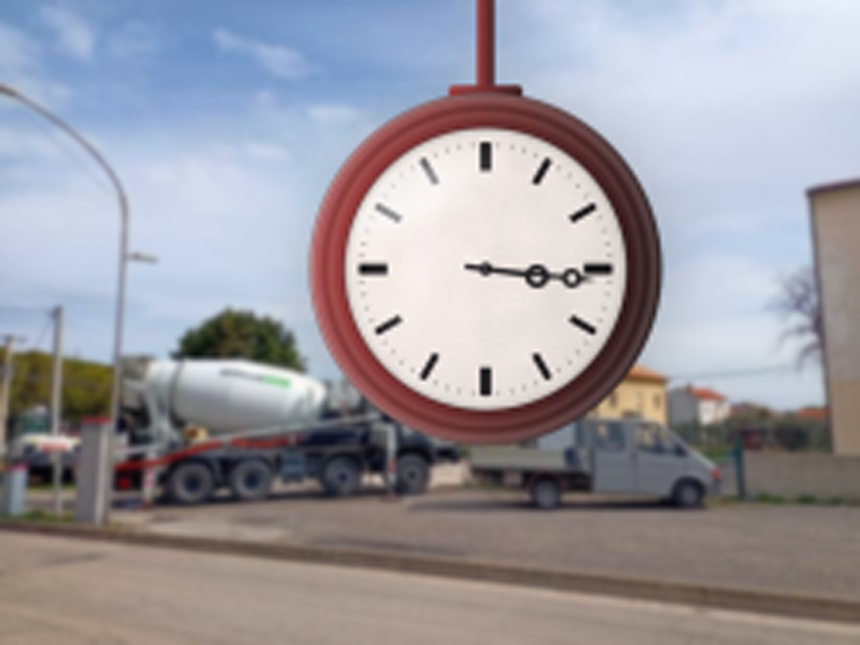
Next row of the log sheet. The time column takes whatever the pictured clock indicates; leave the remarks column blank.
3:16
